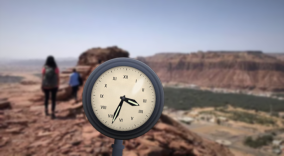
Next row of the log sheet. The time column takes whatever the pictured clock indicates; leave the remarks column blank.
3:33
